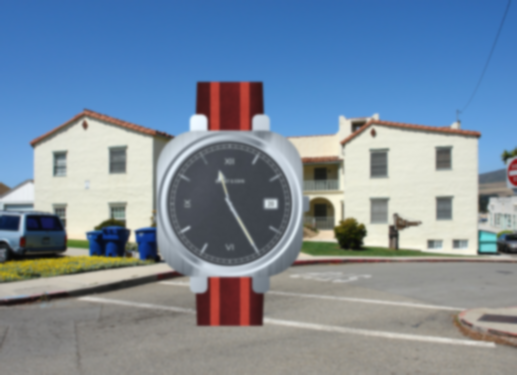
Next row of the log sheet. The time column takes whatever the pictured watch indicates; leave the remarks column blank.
11:25
